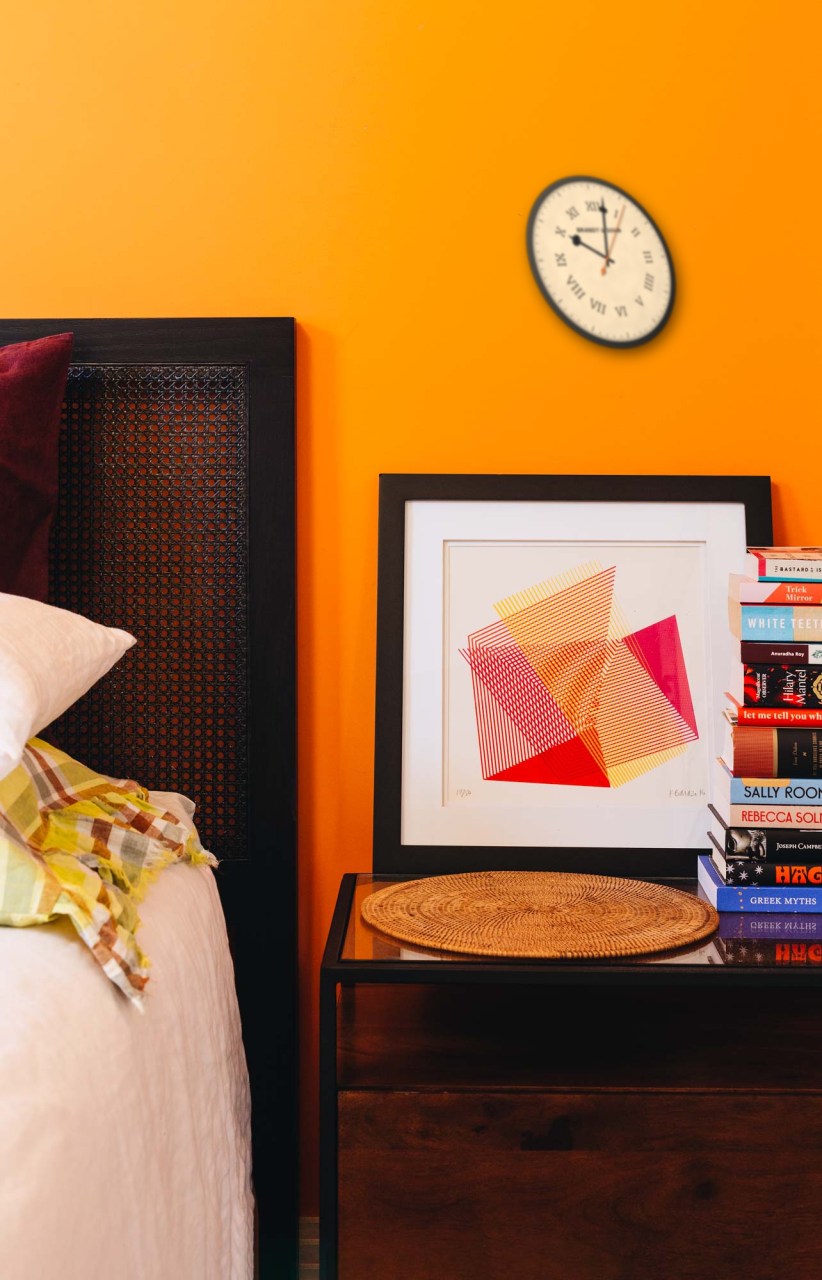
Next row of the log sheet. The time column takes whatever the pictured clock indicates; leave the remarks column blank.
10:02:06
